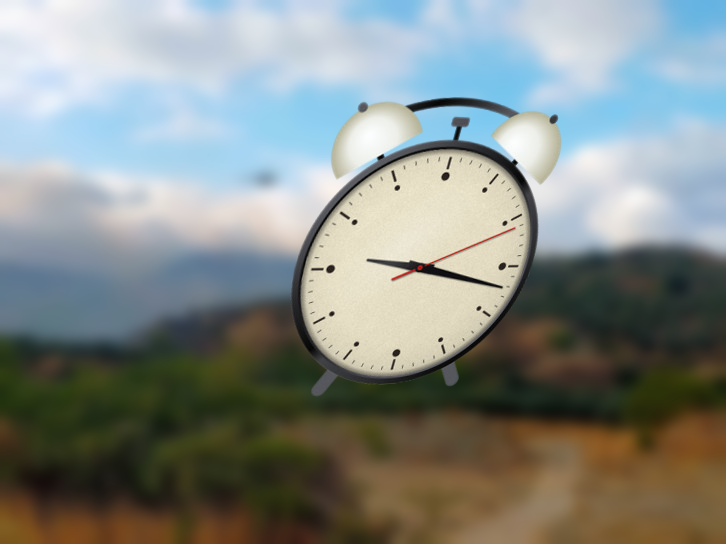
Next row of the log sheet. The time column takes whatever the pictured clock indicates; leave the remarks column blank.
9:17:11
